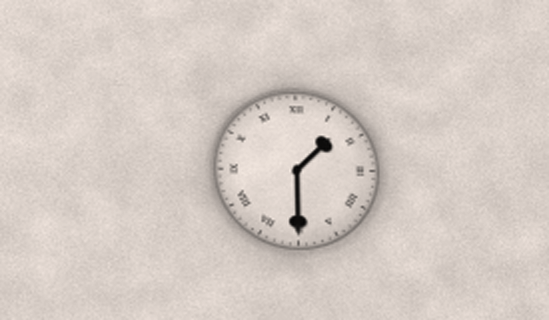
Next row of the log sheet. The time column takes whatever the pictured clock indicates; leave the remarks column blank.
1:30
